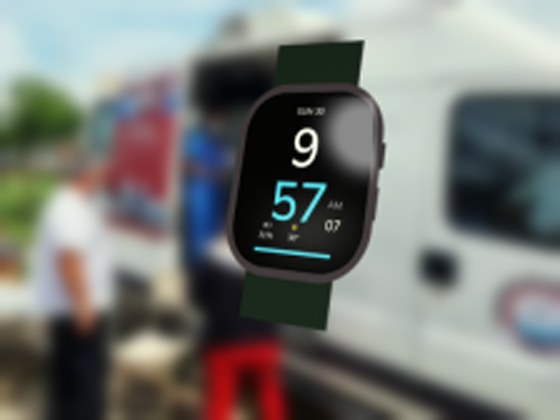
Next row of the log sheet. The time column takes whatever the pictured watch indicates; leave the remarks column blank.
9:57
